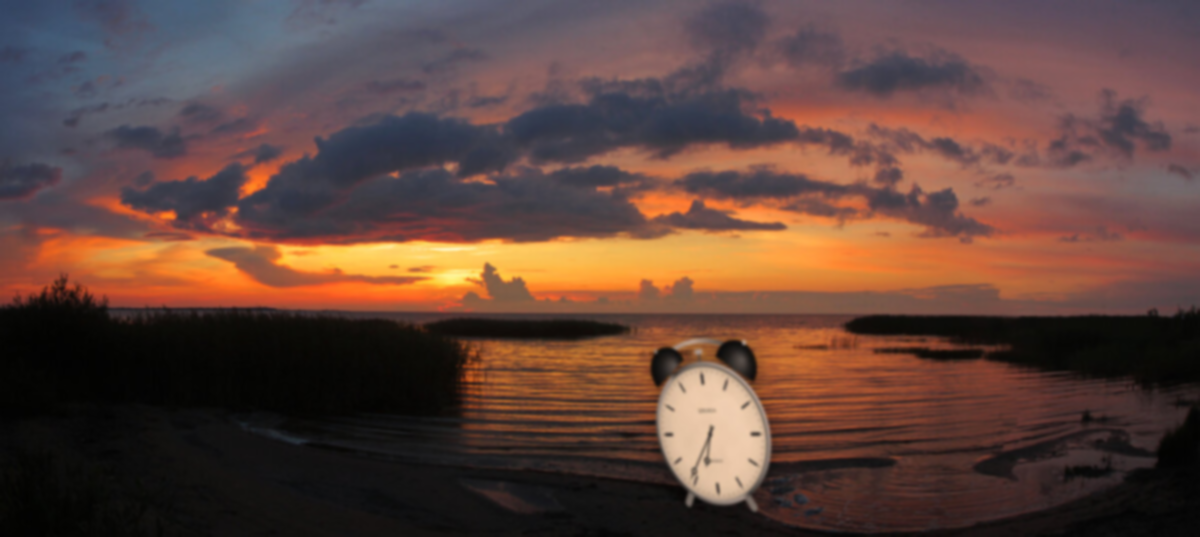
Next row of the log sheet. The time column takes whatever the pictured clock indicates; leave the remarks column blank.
6:36
